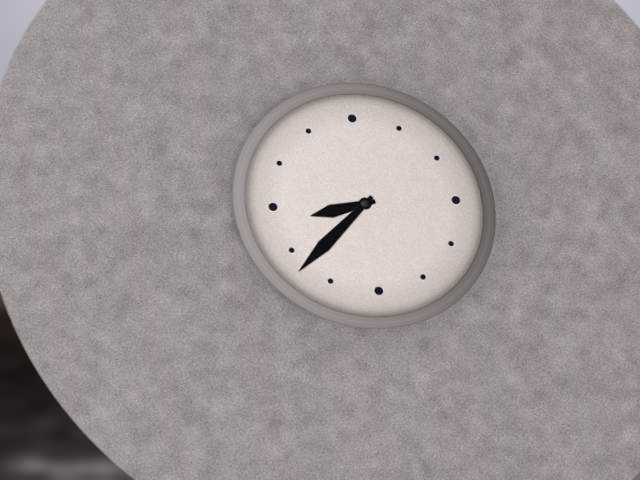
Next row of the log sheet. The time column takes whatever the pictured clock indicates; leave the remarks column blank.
8:38
